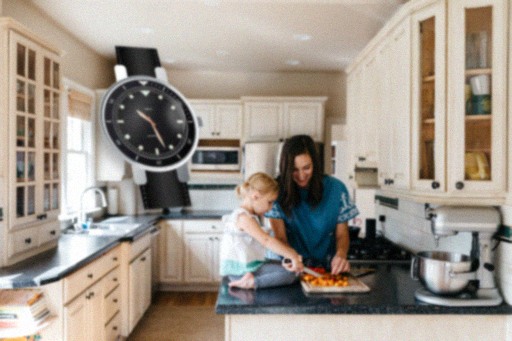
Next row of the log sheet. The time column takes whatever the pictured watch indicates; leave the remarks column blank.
10:27
